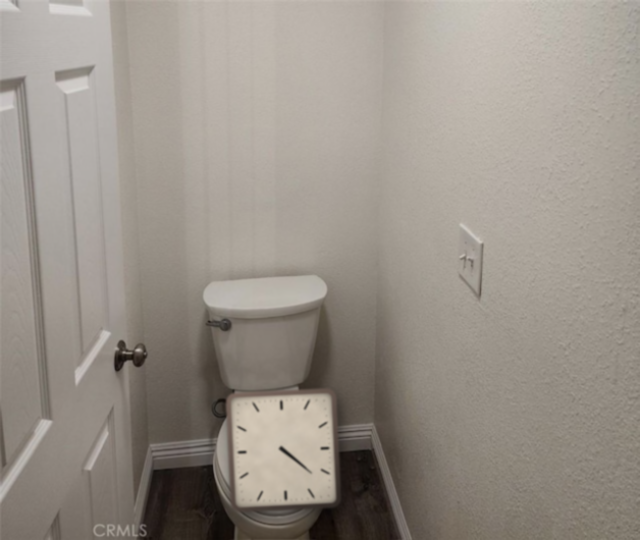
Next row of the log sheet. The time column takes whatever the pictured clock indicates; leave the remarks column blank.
4:22
